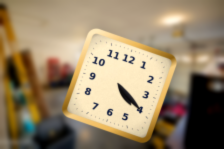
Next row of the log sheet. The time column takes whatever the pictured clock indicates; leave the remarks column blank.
4:20
